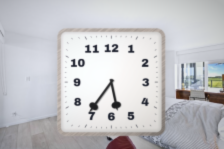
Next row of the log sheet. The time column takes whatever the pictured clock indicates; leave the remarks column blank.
5:36
